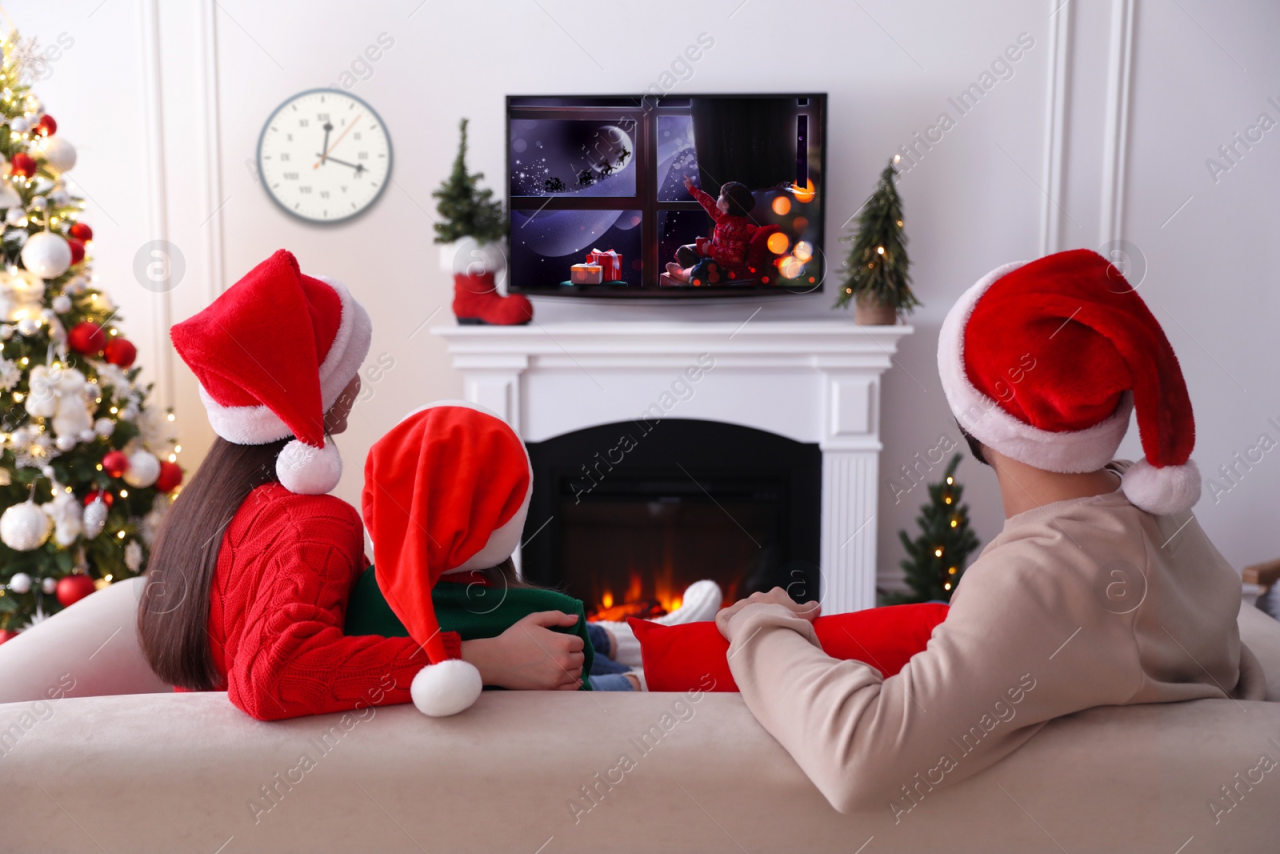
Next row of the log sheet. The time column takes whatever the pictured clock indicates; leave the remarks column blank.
12:18:07
